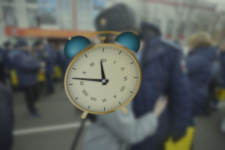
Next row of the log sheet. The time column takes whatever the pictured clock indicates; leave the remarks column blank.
11:47
